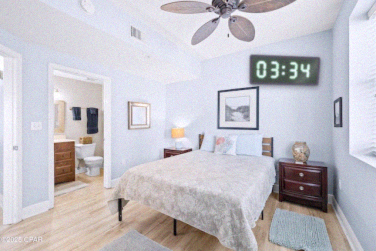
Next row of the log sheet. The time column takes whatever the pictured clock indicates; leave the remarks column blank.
3:34
